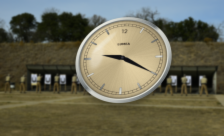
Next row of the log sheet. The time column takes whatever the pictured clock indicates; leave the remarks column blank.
9:20
